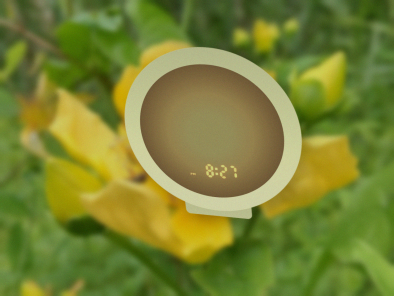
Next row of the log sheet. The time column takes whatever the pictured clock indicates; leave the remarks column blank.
8:27
